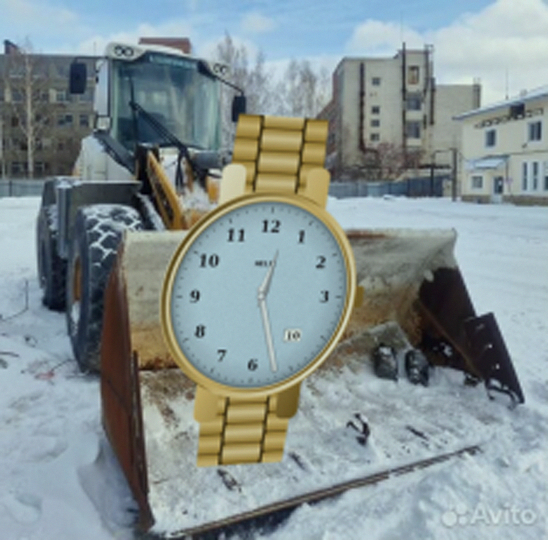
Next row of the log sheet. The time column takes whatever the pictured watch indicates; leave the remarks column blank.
12:27
